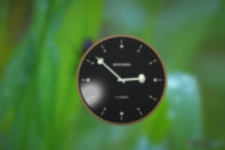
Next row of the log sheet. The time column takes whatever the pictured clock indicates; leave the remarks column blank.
2:52
